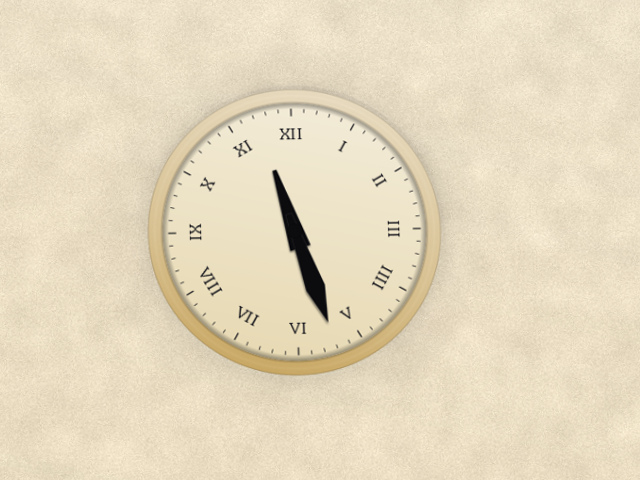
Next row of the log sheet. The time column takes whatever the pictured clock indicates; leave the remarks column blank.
11:27
